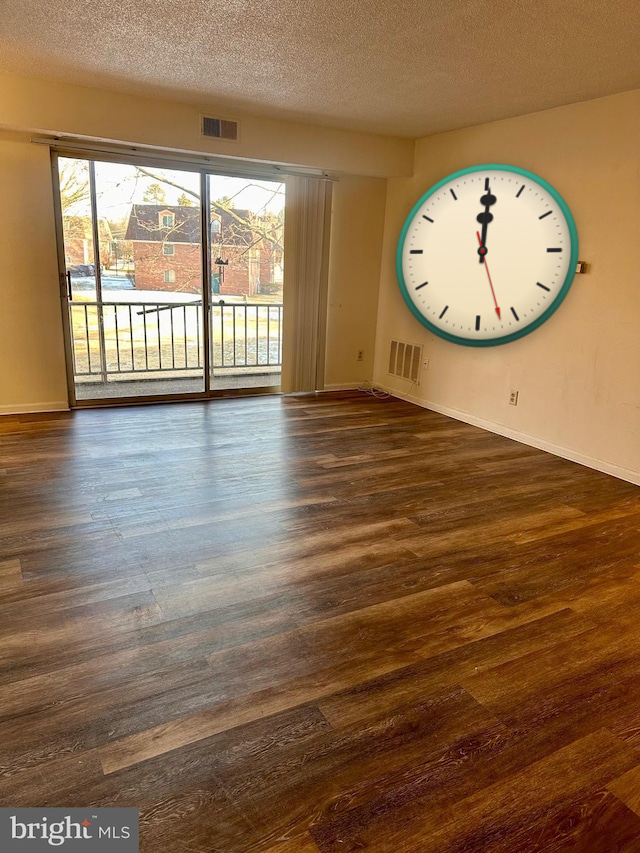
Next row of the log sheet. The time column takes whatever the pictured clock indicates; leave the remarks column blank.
12:00:27
